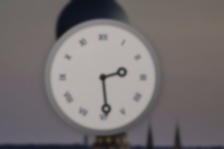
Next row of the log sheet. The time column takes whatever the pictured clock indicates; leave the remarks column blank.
2:29
